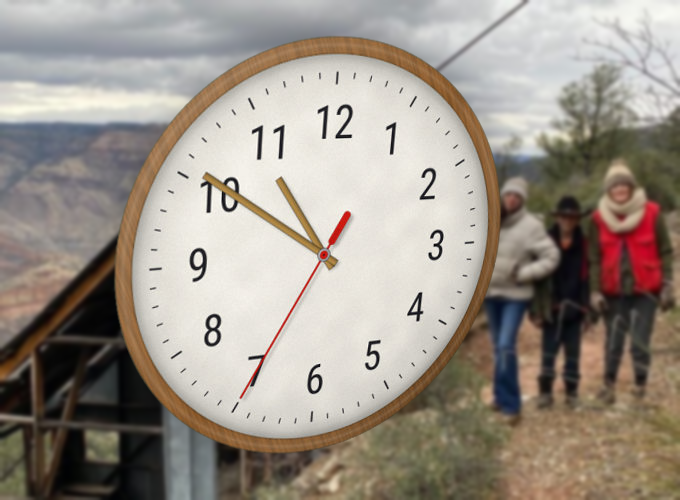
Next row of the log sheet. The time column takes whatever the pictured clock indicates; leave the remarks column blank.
10:50:35
